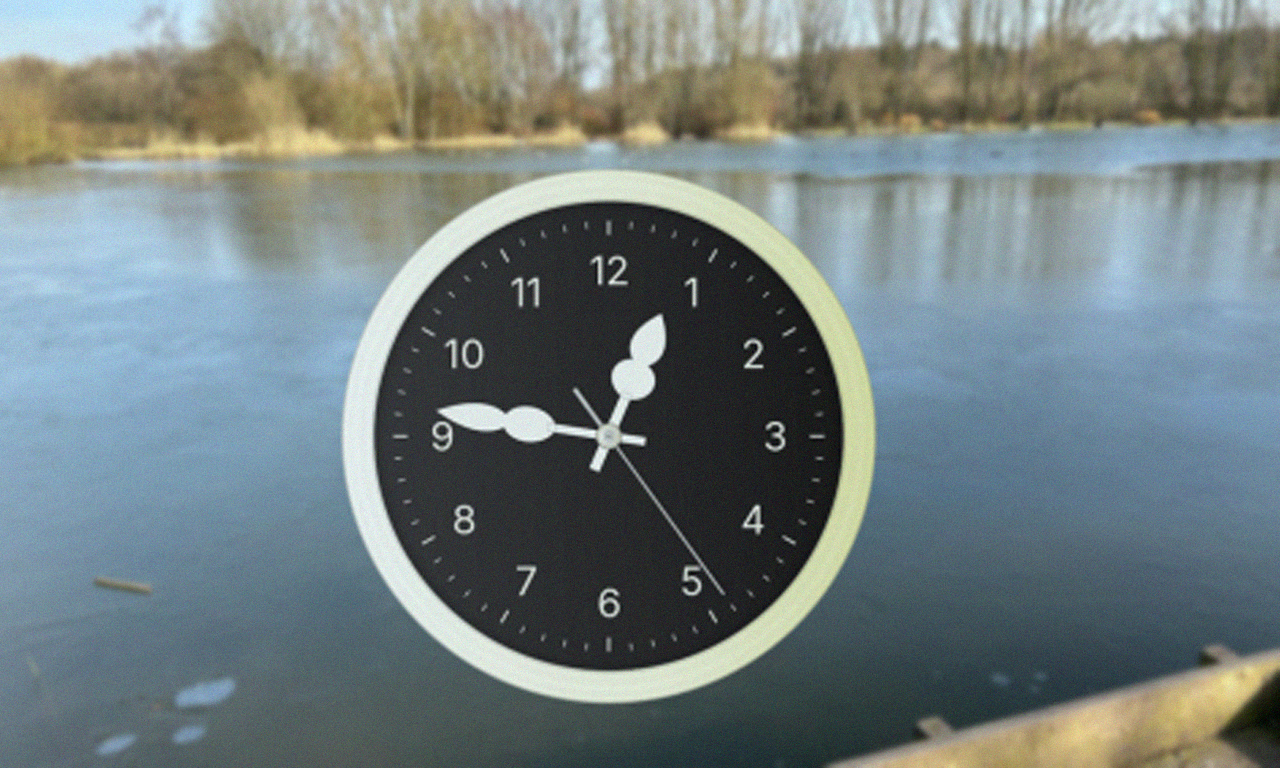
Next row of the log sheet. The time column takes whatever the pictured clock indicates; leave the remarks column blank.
12:46:24
